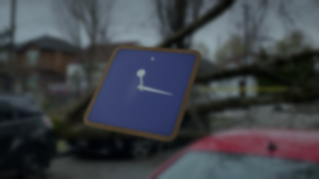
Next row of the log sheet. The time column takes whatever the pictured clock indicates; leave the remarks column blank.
11:16
